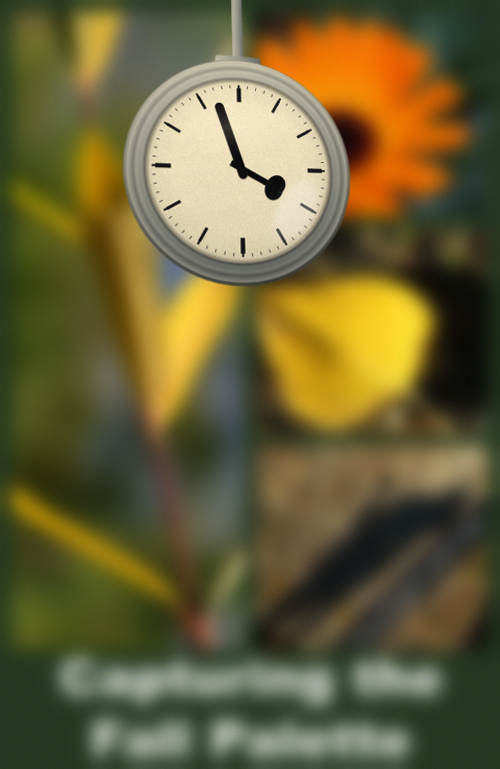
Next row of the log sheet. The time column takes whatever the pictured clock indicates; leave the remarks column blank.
3:57
